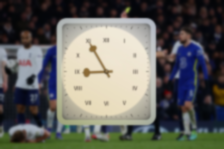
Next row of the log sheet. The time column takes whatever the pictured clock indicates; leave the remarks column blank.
8:55
